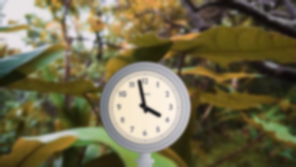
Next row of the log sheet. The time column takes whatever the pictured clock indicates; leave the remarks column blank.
3:58
